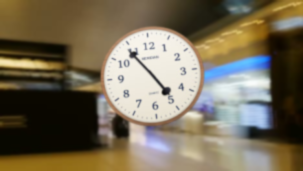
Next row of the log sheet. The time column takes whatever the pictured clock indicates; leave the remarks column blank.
4:54
